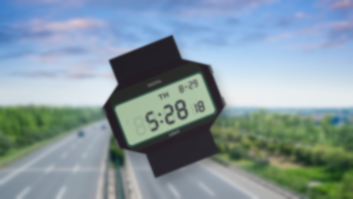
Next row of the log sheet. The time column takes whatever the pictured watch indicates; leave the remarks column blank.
5:28:18
